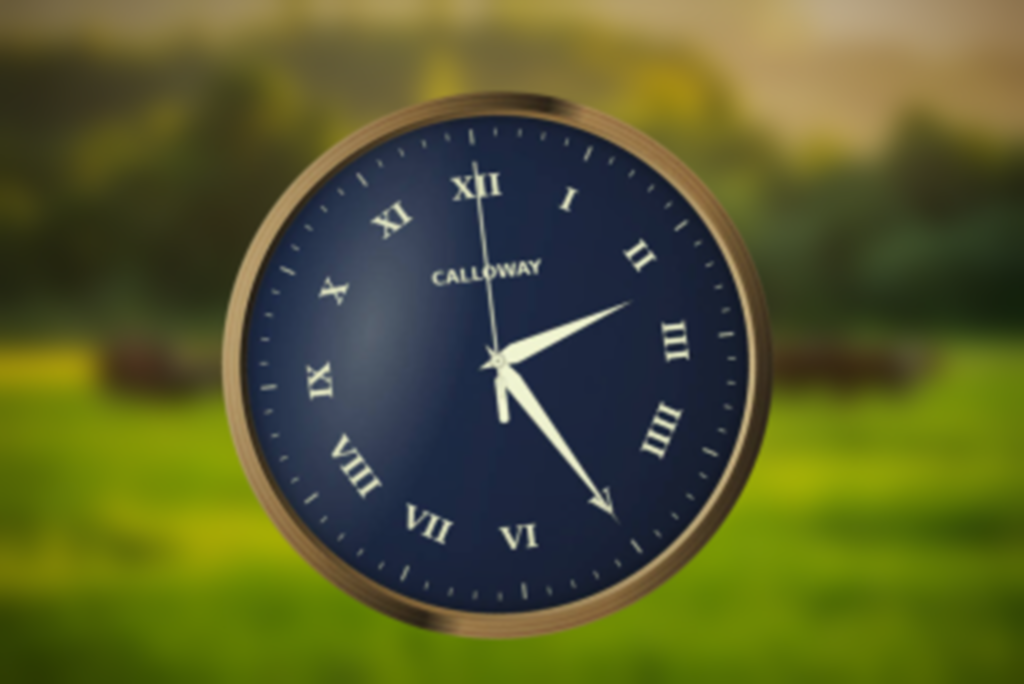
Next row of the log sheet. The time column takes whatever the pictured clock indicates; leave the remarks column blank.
2:25:00
